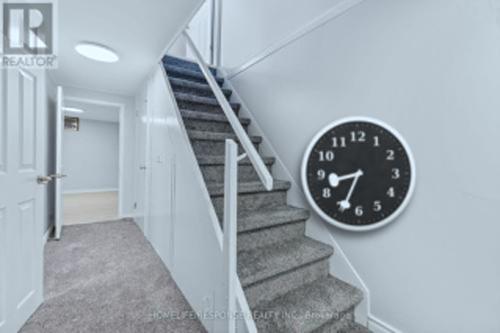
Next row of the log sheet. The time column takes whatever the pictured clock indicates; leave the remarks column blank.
8:34
